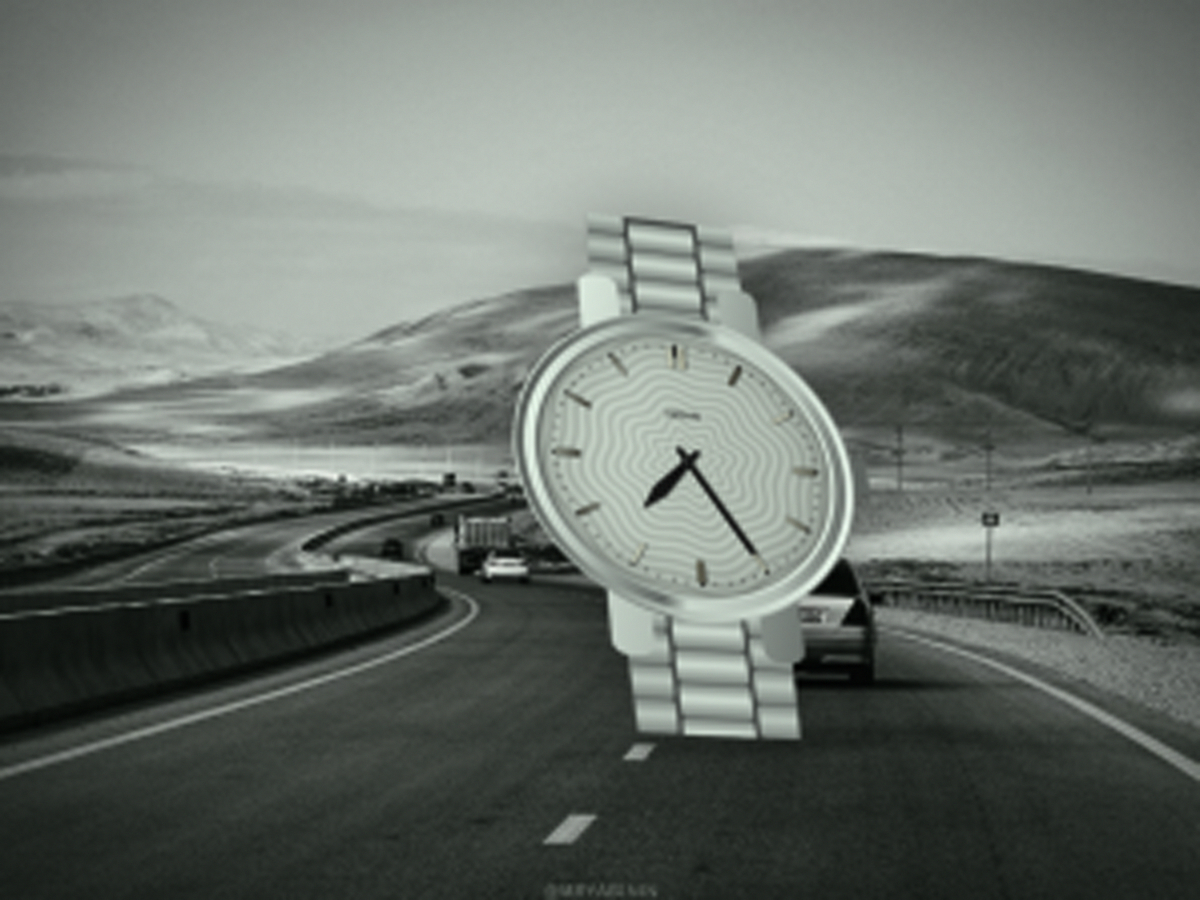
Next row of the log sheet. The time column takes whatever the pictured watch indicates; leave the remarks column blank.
7:25
